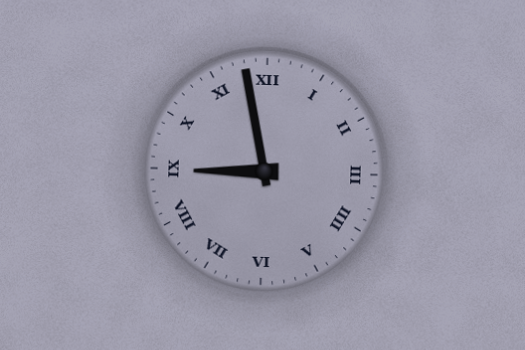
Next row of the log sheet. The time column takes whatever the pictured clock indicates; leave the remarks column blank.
8:58
